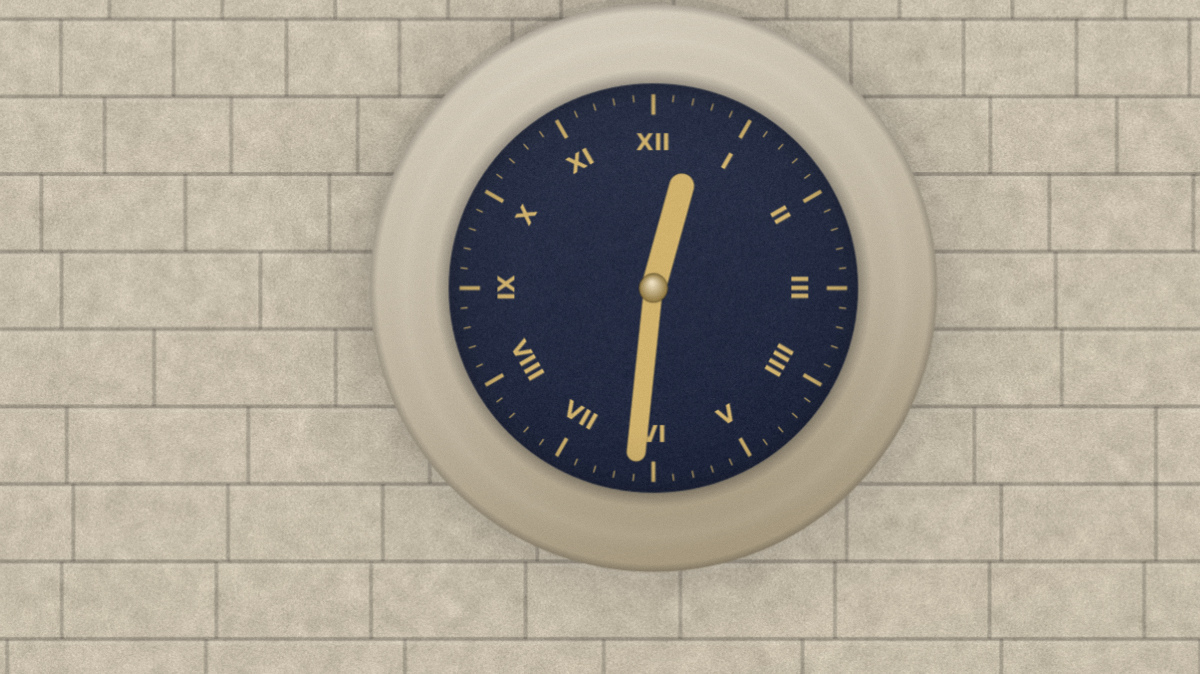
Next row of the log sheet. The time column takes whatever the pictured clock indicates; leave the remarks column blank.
12:31
